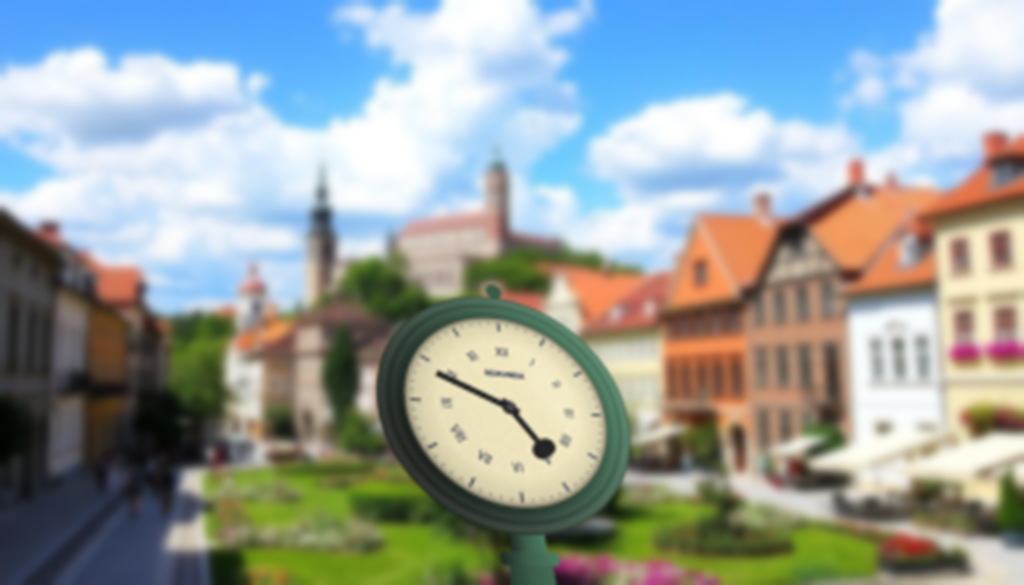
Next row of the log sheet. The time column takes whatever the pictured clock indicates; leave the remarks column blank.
4:49
